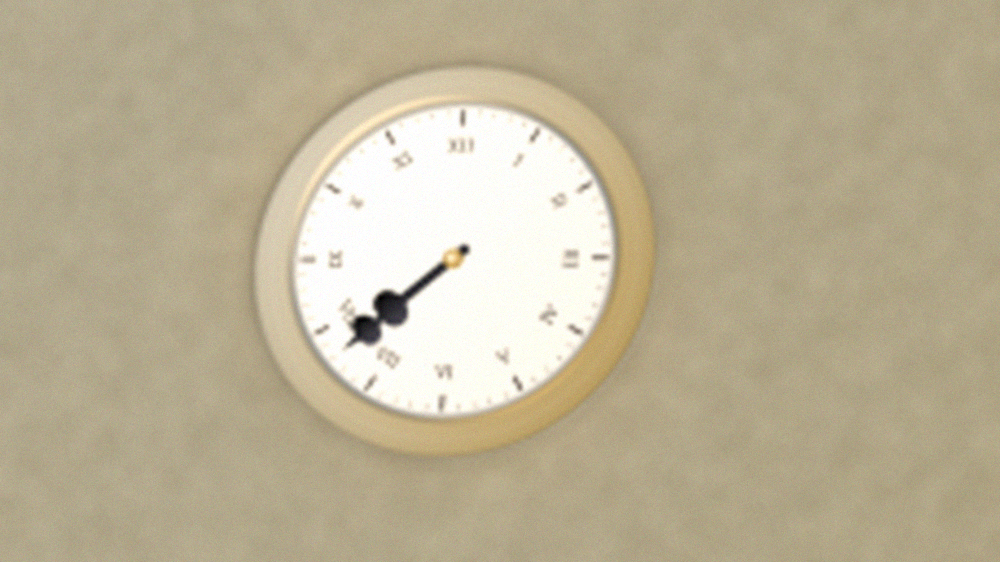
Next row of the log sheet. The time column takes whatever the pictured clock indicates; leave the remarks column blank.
7:38
